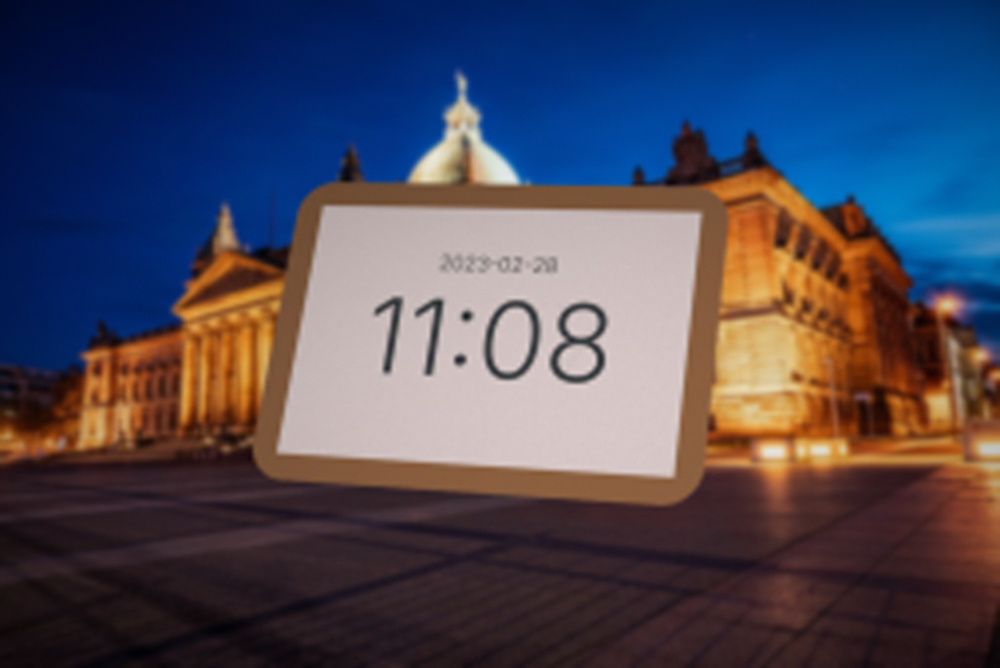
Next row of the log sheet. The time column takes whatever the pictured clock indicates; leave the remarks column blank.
11:08
